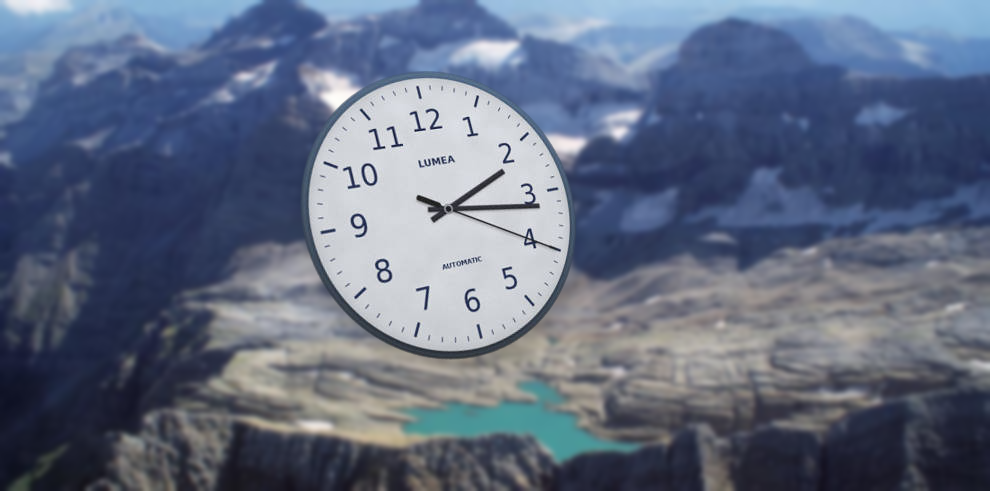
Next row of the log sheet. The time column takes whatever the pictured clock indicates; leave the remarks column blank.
2:16:20
